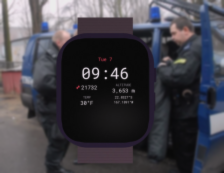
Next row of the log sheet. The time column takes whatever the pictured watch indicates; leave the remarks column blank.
9:46
